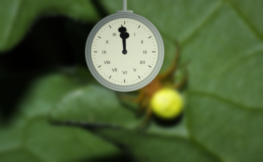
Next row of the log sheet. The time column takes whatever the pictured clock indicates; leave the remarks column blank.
11:59
